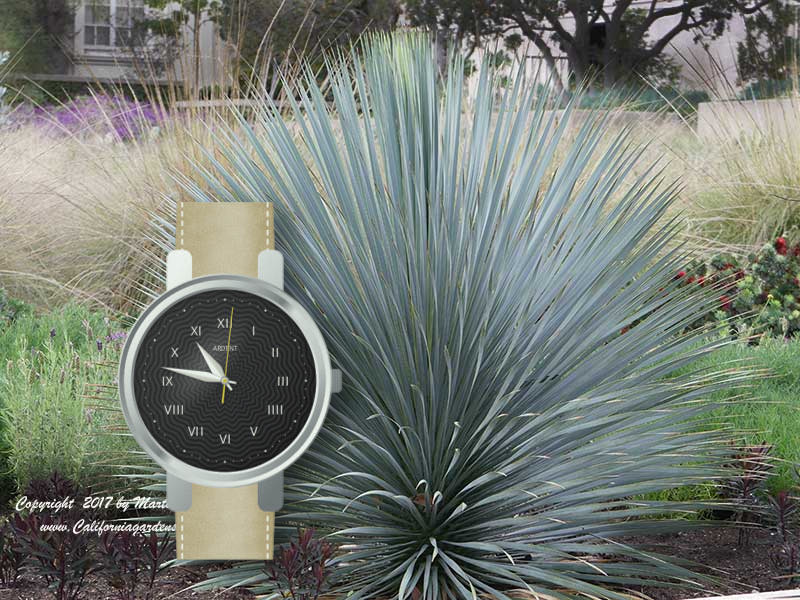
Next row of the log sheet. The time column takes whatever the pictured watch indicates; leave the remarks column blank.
10:47:01
